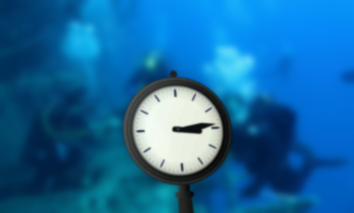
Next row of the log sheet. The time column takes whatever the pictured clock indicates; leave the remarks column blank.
3:14
